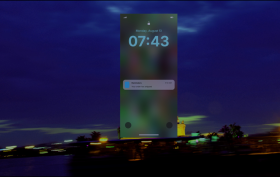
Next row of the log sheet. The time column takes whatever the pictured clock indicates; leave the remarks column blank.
7:43
